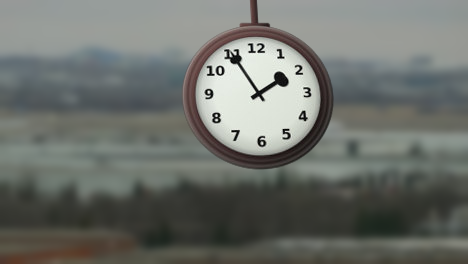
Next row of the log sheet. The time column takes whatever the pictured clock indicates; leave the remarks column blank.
1:55
